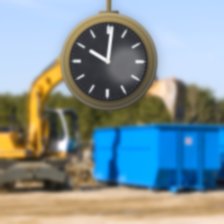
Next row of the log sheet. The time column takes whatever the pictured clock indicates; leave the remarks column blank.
10:01
